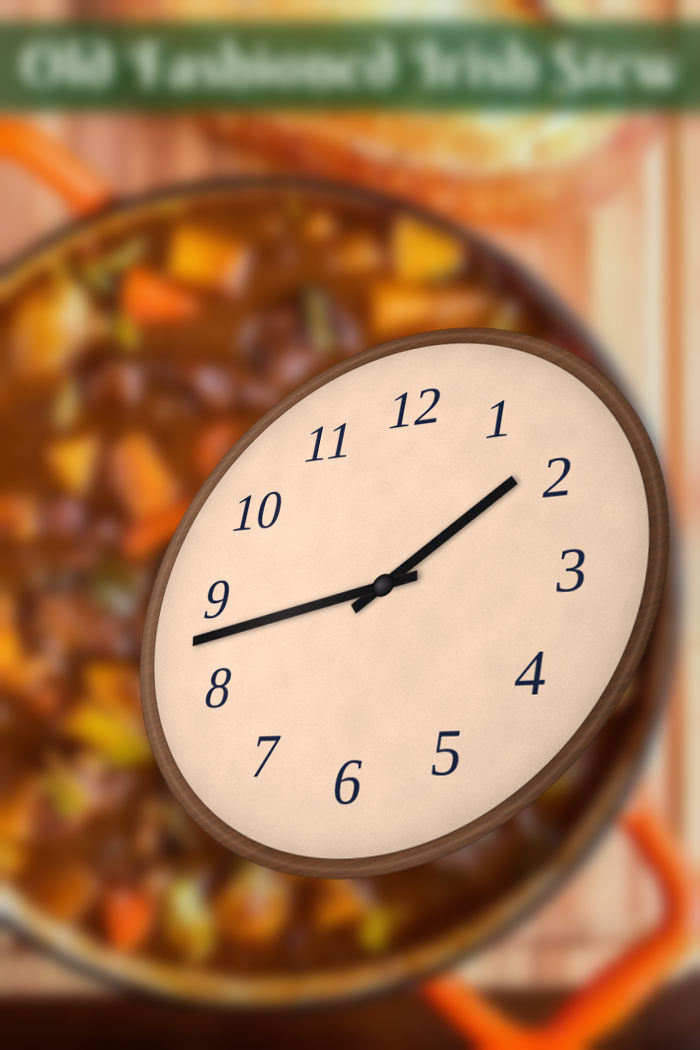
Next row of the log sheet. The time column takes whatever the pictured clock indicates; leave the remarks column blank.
1:43
